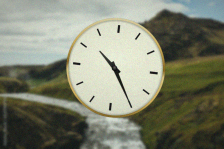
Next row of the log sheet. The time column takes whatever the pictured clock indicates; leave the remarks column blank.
10:25
